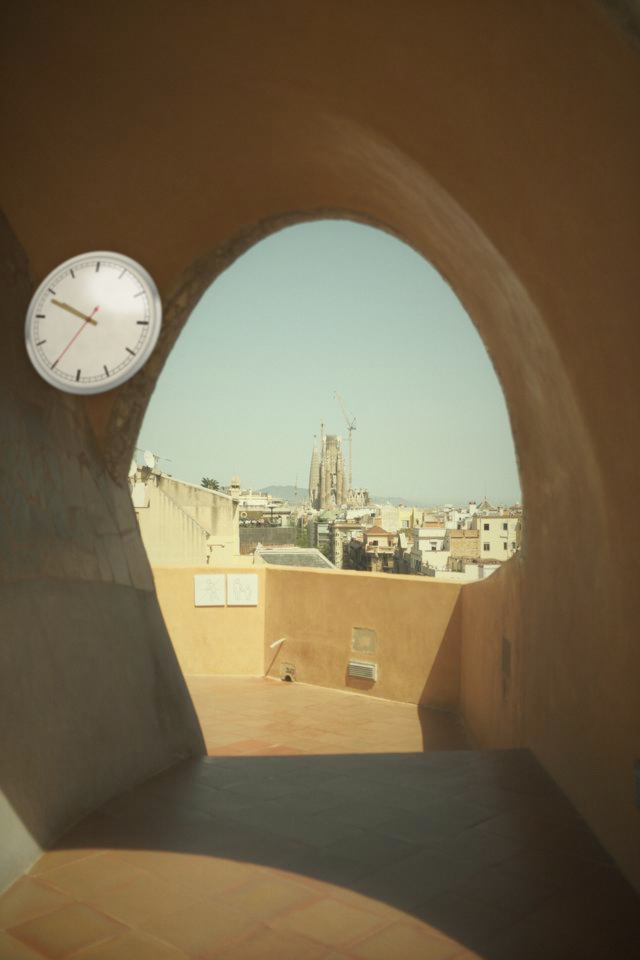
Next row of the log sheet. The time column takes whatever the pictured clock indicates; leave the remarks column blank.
9:48:35
